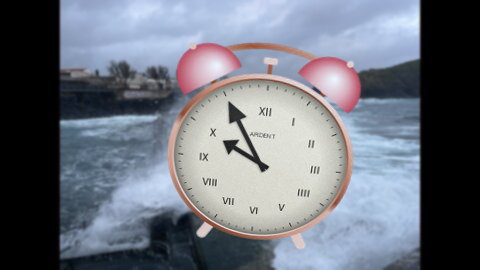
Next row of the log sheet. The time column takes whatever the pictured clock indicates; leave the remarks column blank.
9:55
